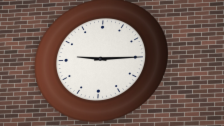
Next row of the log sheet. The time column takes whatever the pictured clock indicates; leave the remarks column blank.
9:15
